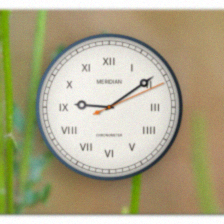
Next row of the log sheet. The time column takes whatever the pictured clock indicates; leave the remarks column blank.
9:09:11
